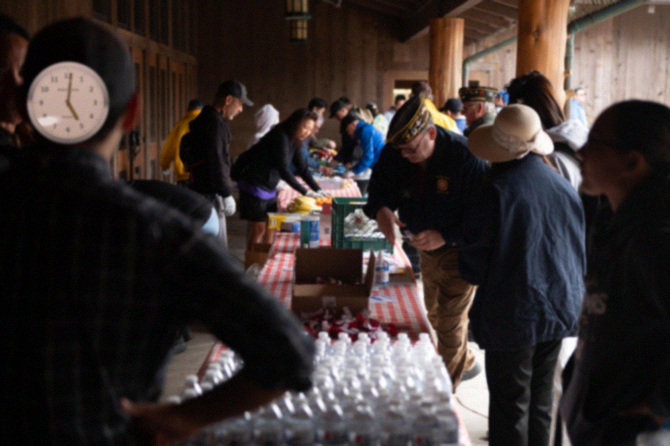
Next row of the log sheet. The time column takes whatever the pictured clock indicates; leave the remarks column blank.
5:01
